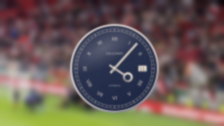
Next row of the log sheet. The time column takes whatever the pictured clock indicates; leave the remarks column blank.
4:07
